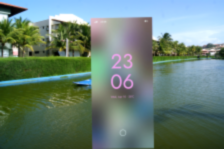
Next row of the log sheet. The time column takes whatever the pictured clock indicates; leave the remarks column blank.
23:06
